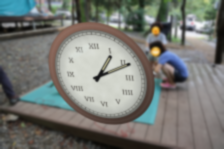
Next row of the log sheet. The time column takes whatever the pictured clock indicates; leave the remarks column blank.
1:11
